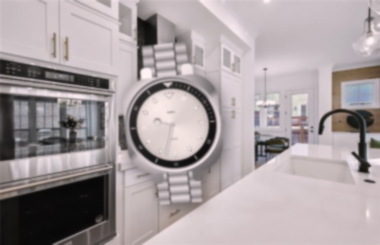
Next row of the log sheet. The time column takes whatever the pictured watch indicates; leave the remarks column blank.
9:33
